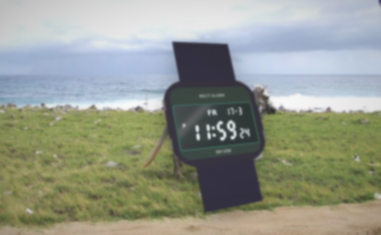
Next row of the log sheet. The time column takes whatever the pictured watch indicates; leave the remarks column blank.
11:59
